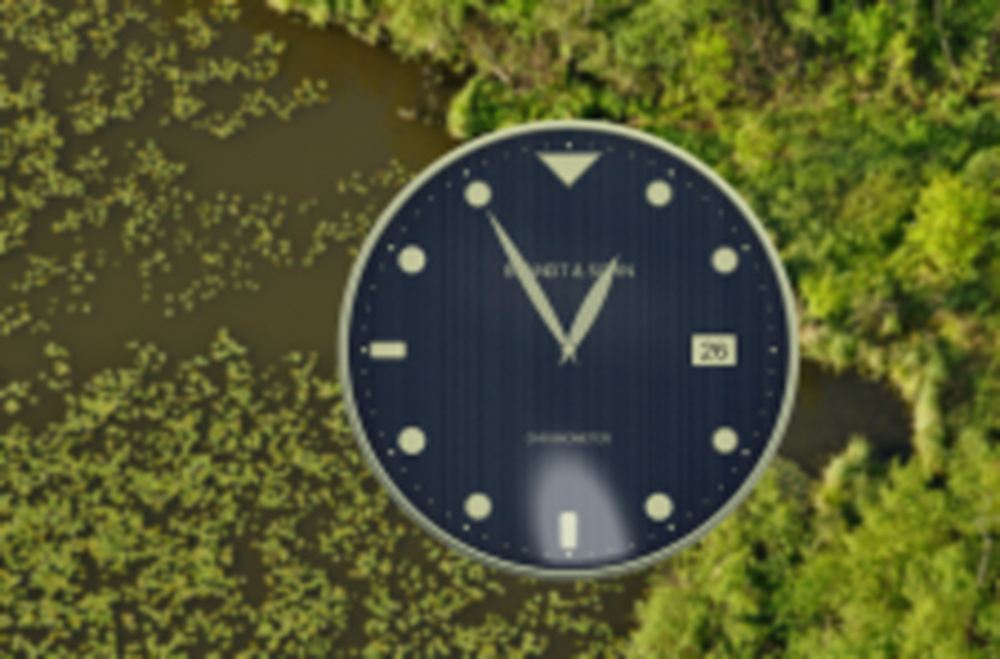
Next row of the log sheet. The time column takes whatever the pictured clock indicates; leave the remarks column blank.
12:55
